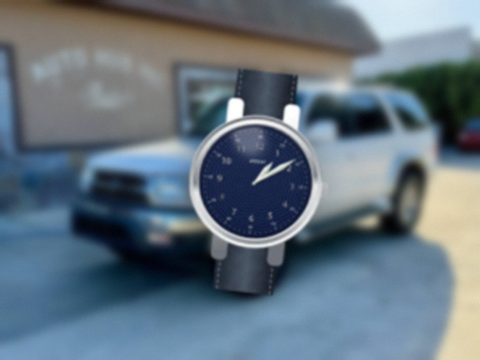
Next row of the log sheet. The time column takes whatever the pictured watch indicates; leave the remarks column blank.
1:09
